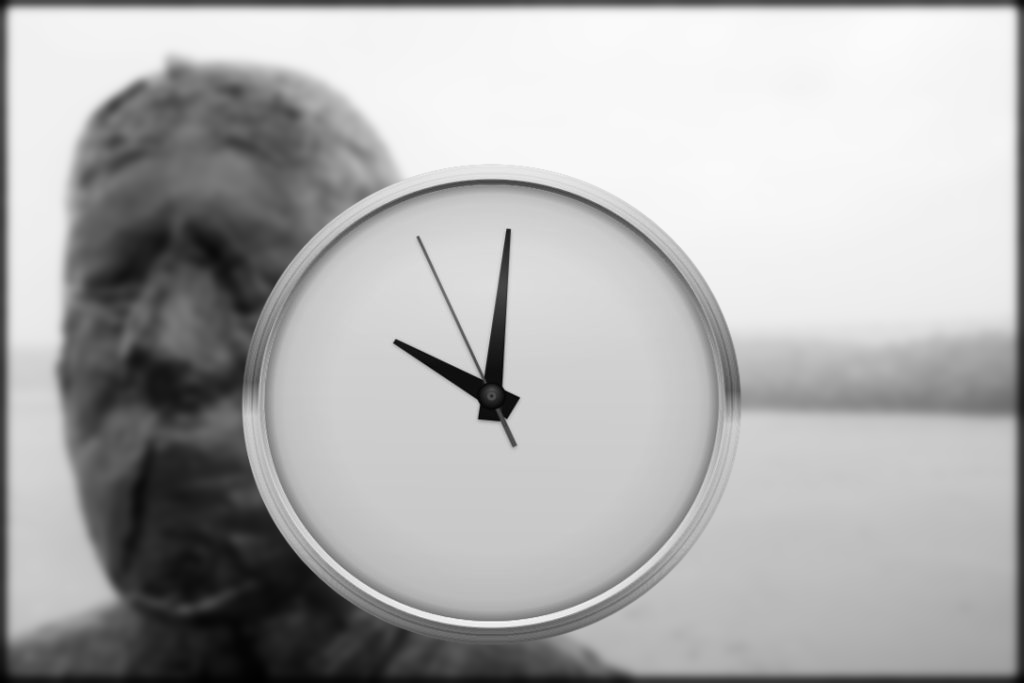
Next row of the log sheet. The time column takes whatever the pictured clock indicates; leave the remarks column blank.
10:00:56
